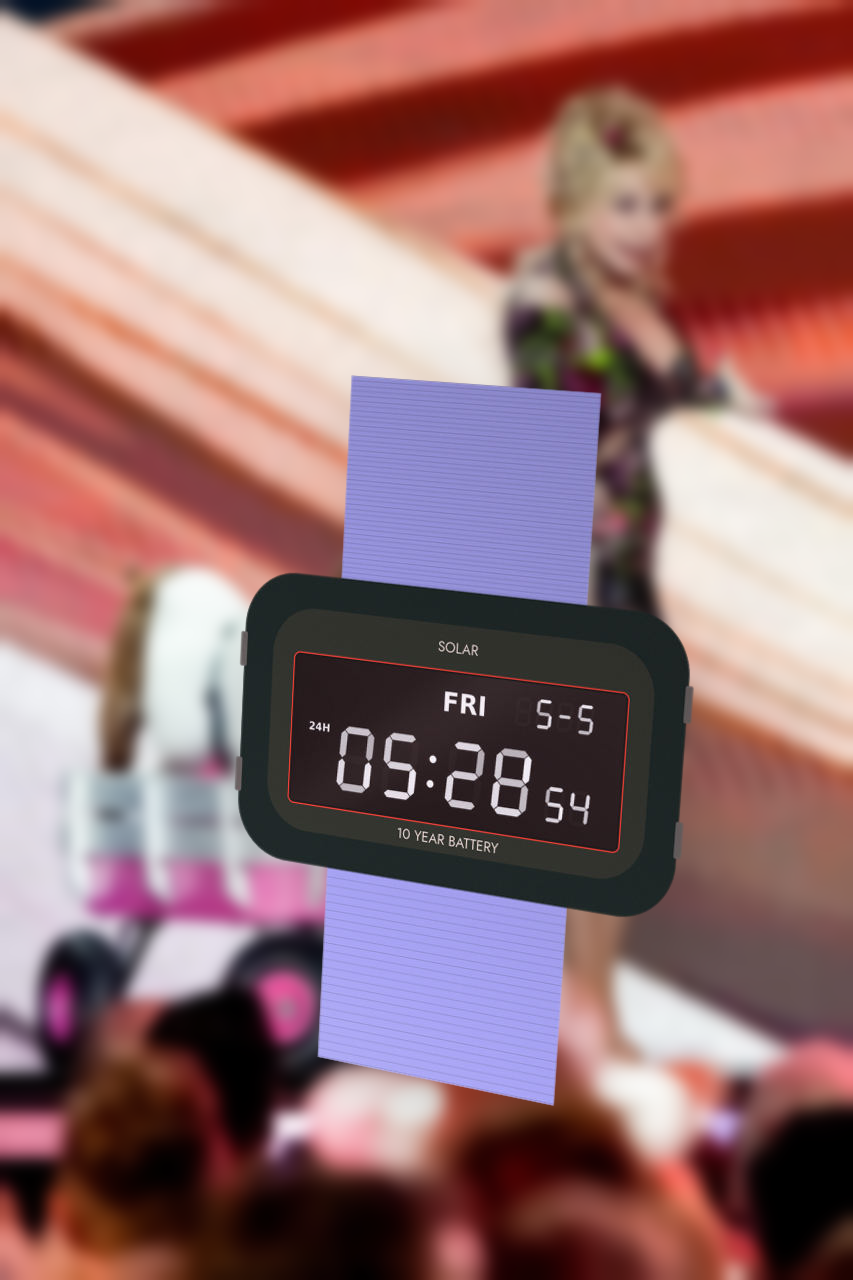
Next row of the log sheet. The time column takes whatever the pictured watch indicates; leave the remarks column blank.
5:28:54
